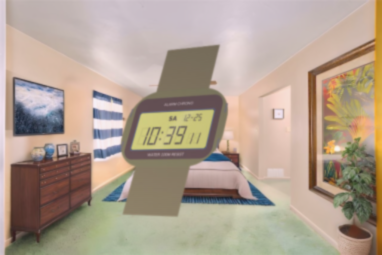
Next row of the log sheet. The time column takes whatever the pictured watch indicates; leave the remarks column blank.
10:39:11
